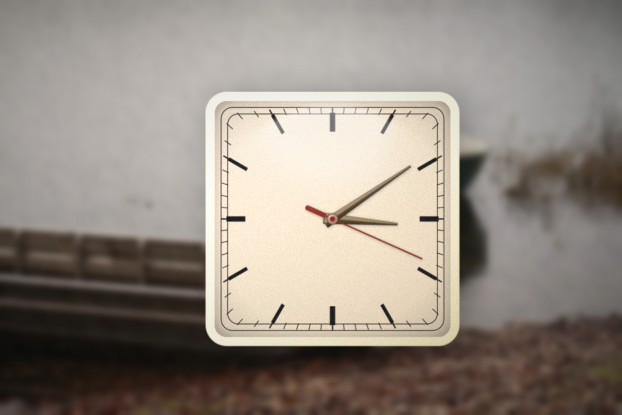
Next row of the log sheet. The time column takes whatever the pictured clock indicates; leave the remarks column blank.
3:09:19
